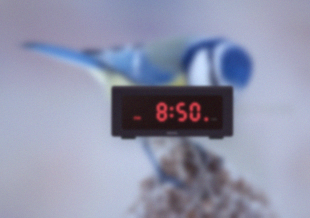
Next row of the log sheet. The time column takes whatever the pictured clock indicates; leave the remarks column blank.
8:50
